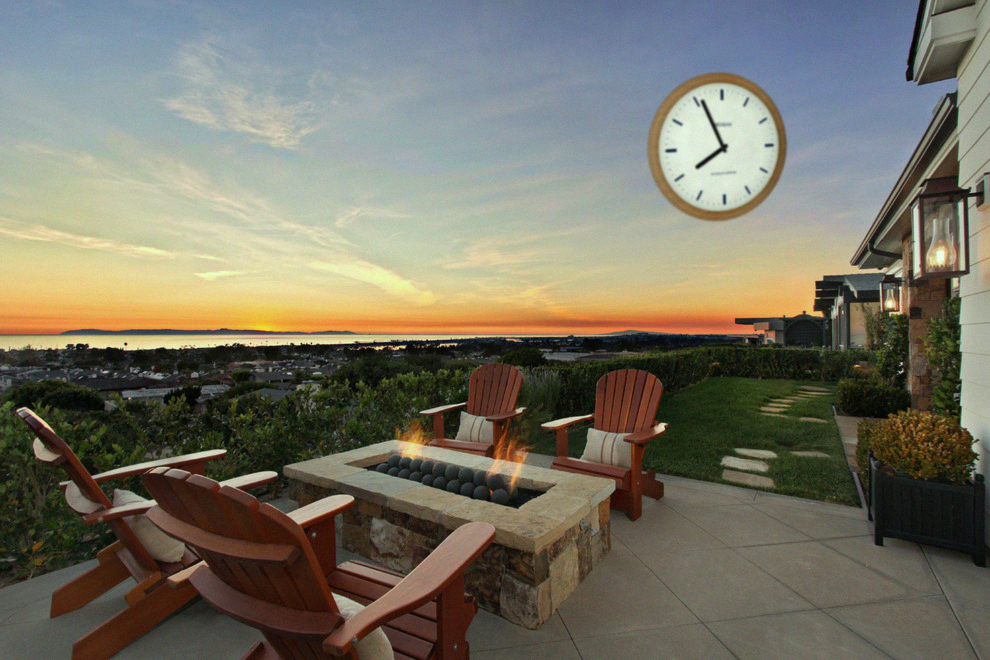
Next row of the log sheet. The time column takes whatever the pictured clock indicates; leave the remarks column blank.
7:56
